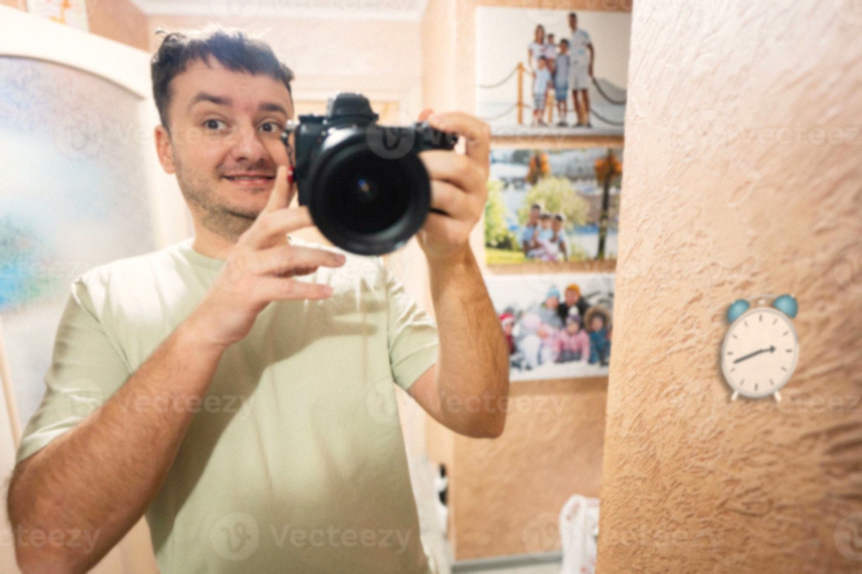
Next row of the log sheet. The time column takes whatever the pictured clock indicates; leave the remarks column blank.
2:42
